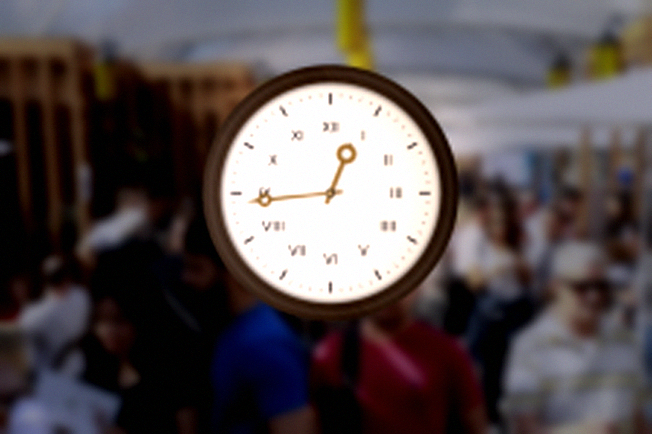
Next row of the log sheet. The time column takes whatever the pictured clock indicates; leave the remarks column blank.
12:44
